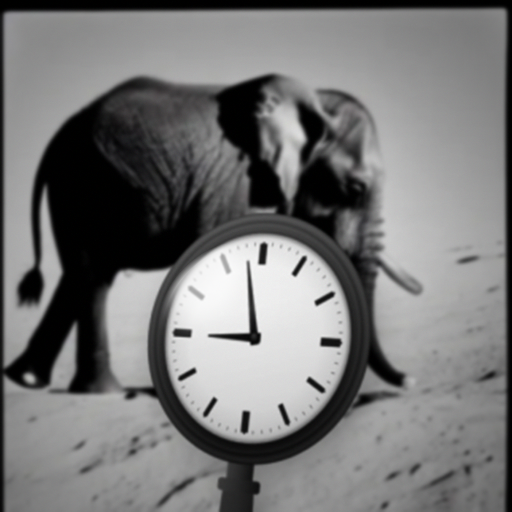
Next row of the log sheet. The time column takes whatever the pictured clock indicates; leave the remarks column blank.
8:58
